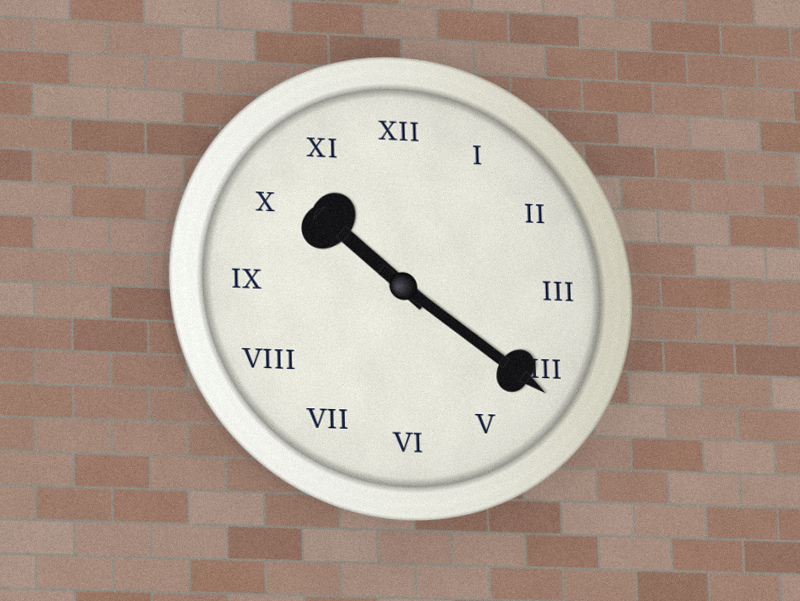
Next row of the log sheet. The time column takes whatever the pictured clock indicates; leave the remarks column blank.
10:21
